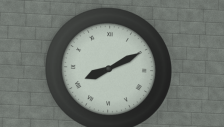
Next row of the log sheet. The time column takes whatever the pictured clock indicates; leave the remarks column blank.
8:10
